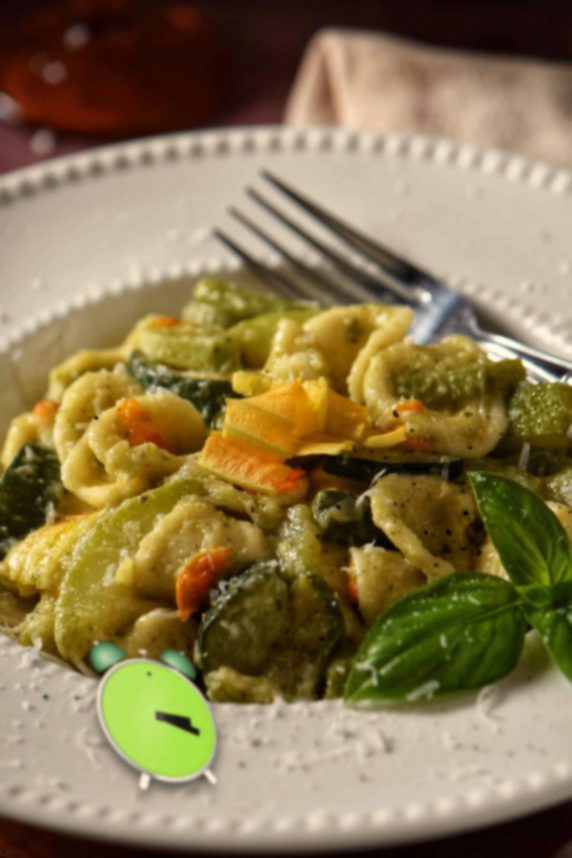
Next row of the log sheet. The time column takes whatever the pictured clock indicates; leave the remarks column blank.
3:19
